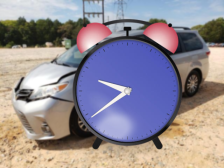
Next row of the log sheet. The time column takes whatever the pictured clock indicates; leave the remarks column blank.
9:39
